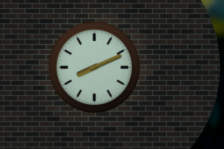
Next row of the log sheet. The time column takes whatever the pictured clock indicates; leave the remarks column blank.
8:11
